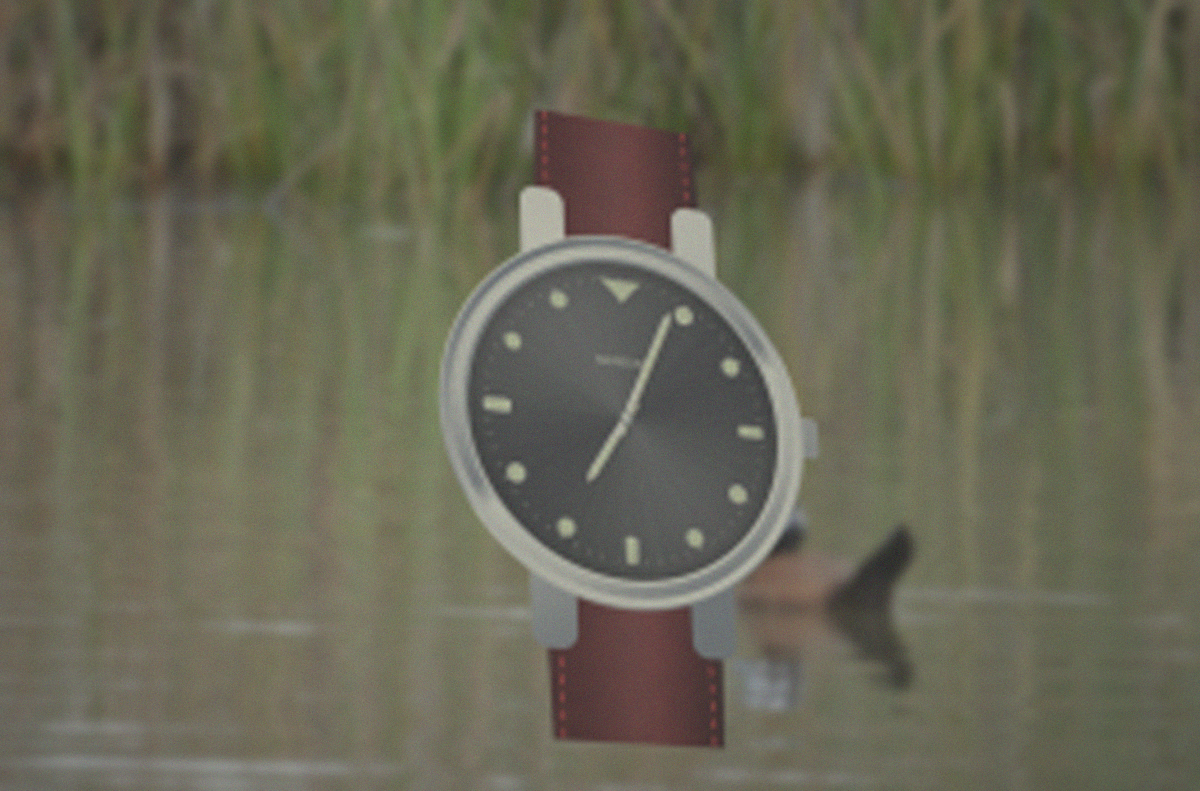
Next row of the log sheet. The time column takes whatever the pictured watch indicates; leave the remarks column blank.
7:04
